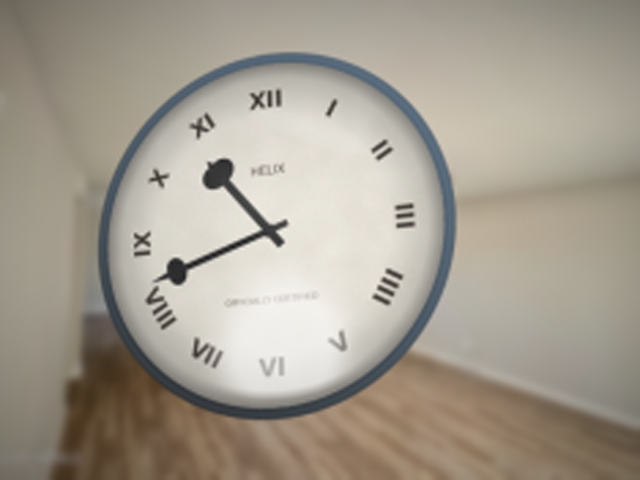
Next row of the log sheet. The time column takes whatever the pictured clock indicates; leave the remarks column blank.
10:42
